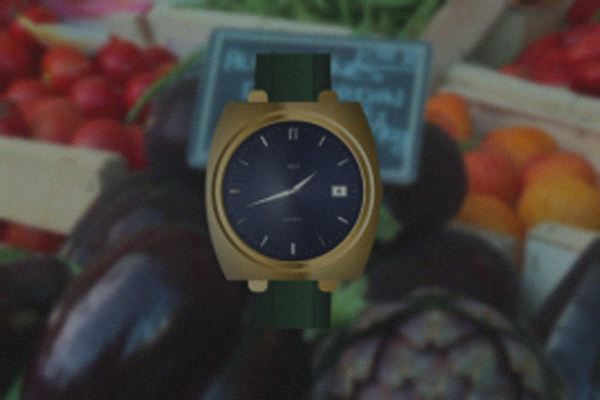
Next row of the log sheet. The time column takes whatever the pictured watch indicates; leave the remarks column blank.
1:42
